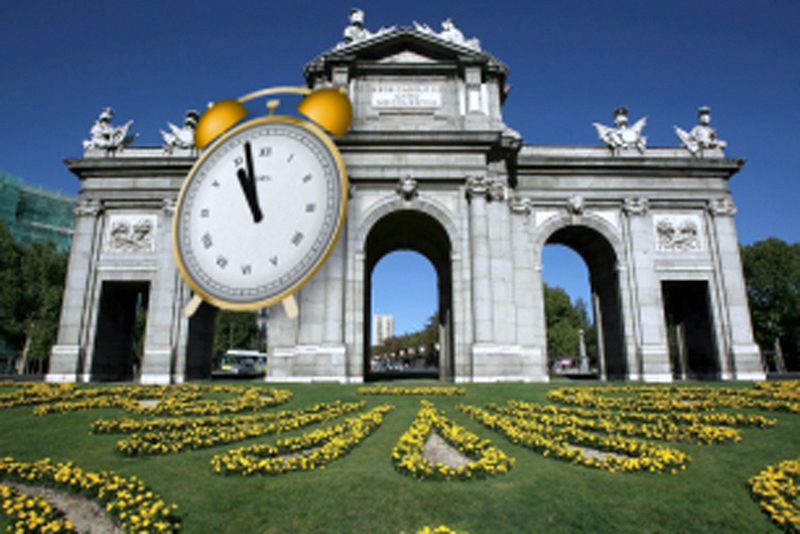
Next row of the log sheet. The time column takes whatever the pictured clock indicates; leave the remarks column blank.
10:57
